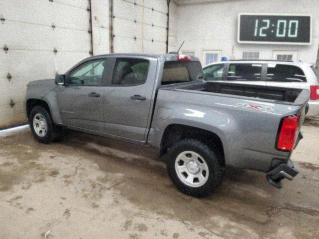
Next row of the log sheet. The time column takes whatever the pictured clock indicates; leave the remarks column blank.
12:00
